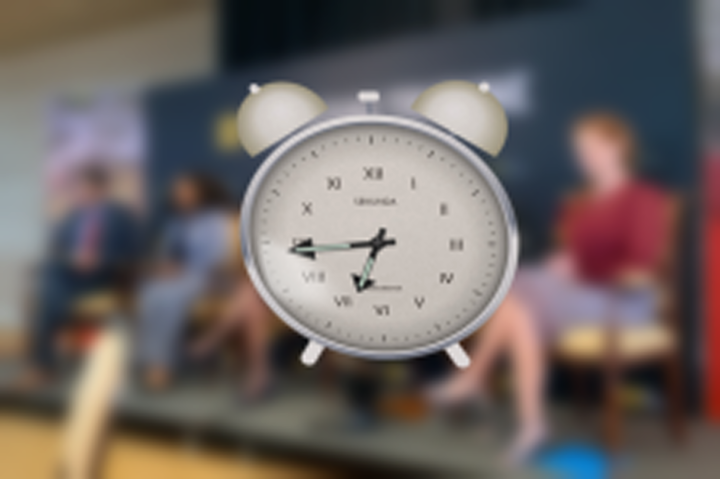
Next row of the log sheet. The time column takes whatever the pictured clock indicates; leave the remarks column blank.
6:44
